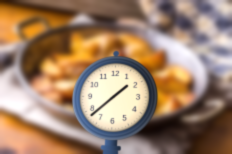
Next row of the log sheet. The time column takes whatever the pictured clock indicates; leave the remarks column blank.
1:38
